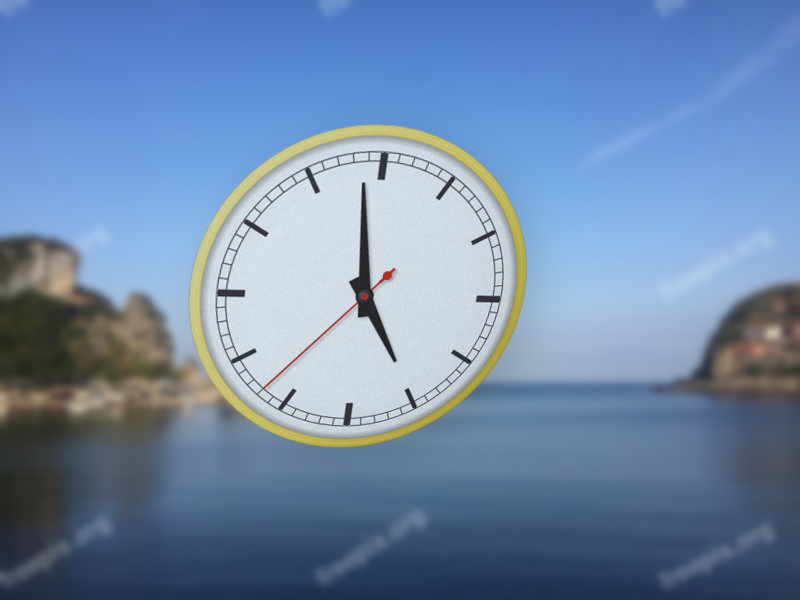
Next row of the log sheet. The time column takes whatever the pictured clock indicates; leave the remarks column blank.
4:58:37
